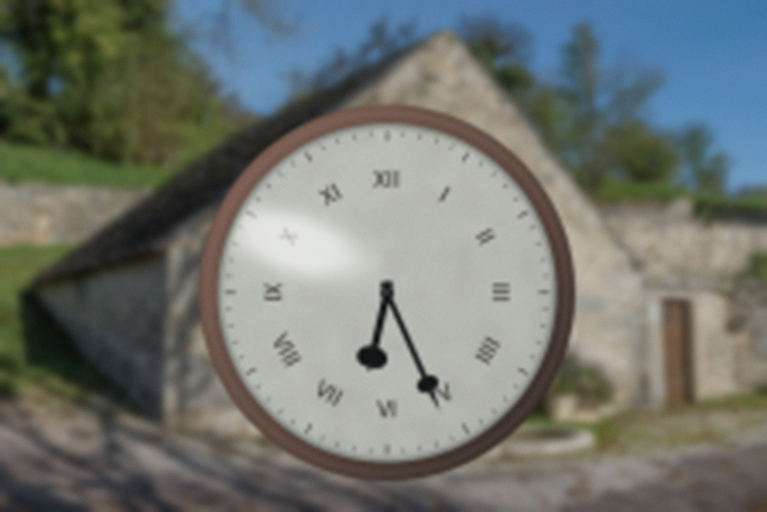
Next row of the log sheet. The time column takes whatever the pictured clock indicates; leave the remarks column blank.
6:26
